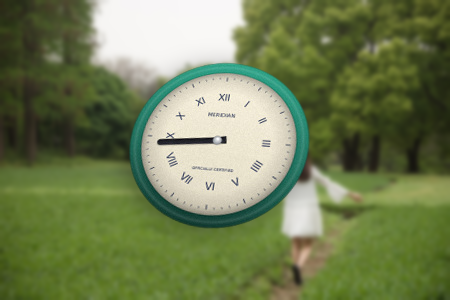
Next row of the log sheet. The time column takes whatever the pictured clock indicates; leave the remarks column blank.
8:44
